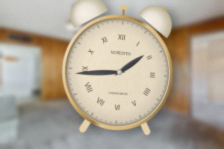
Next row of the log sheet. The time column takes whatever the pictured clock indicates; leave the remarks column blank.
1:44
